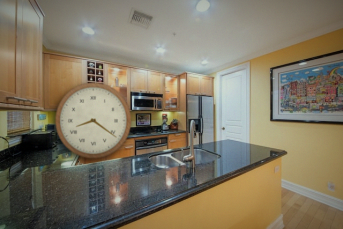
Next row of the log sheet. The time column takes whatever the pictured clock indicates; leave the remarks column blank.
8:21
